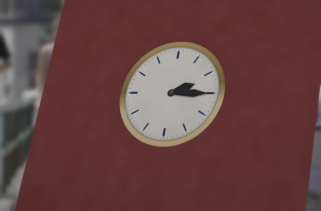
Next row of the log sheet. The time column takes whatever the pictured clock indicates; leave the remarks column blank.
2:15
